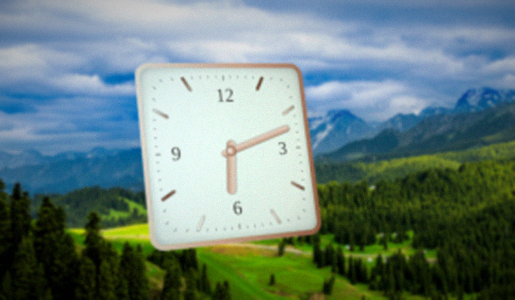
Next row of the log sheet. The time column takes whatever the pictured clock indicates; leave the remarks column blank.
6:12
